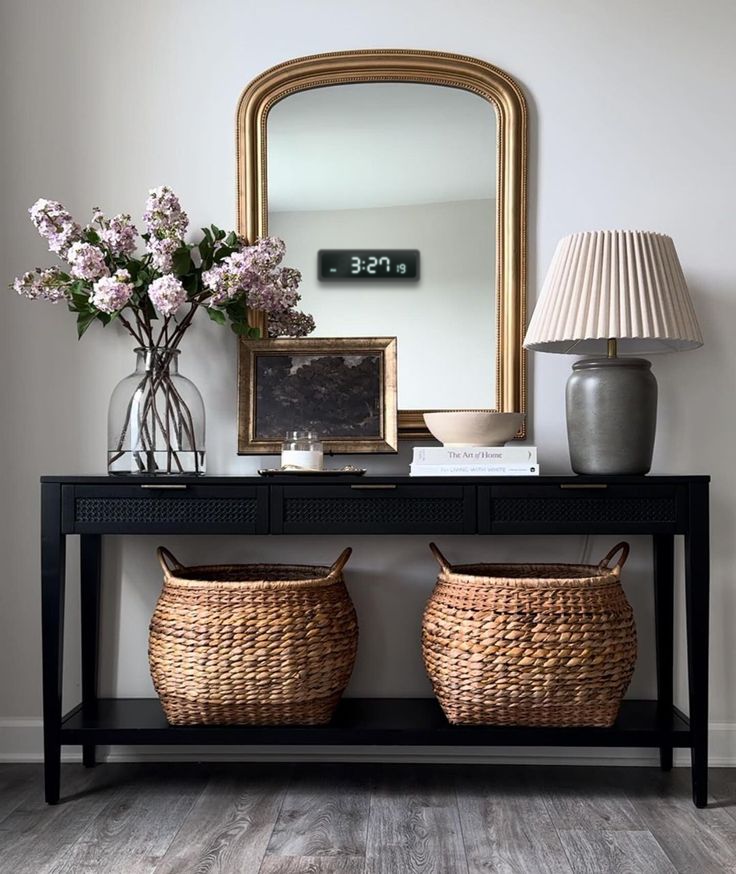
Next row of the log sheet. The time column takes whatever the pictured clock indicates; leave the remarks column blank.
3:27
